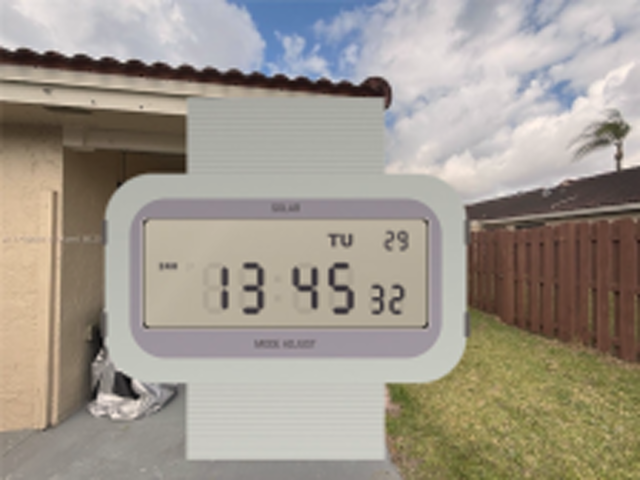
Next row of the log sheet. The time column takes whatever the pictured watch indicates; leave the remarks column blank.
13:45:32
